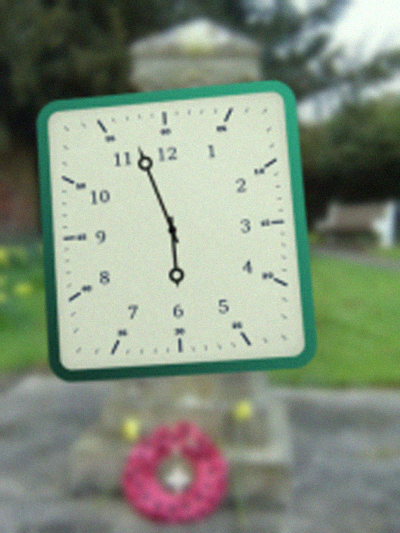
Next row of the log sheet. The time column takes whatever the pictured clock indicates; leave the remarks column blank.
5:57
